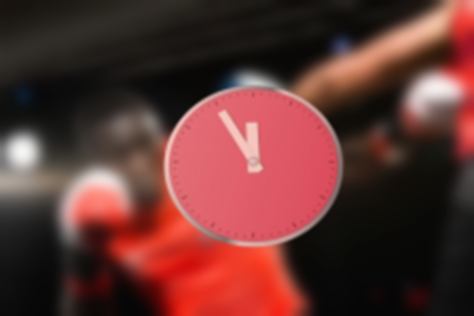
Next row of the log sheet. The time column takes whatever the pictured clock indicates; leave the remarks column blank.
11:55
